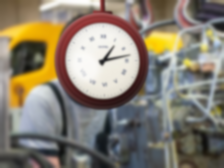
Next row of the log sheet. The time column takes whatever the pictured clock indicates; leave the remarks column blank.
1:13
